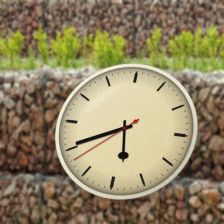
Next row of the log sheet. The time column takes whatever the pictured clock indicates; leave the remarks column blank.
5:40:38
